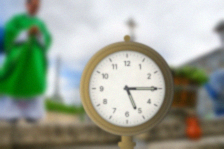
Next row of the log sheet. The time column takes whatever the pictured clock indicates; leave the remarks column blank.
5:15
